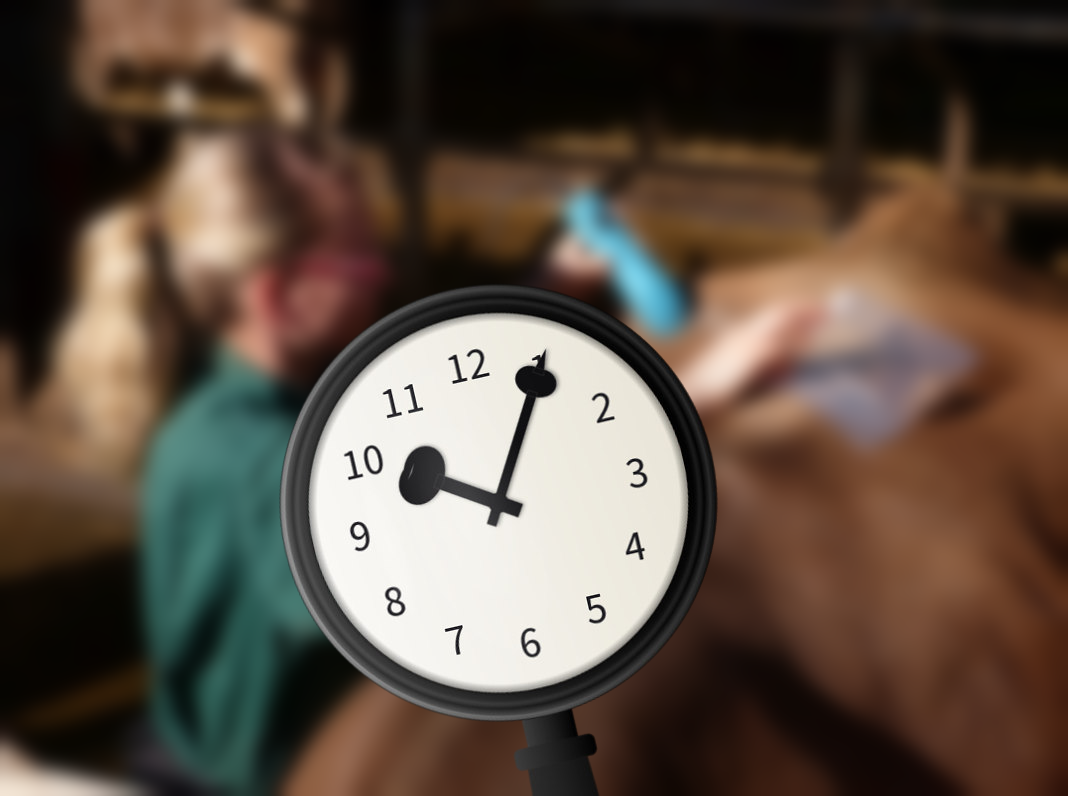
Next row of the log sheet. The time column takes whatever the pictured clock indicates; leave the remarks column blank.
10:05
